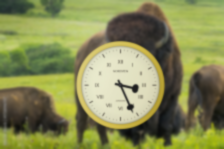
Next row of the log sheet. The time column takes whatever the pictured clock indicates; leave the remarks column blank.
3:26
